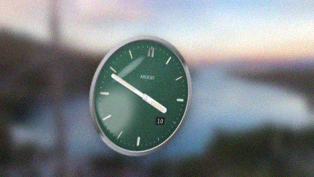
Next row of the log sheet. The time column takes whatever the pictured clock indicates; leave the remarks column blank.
3:49
